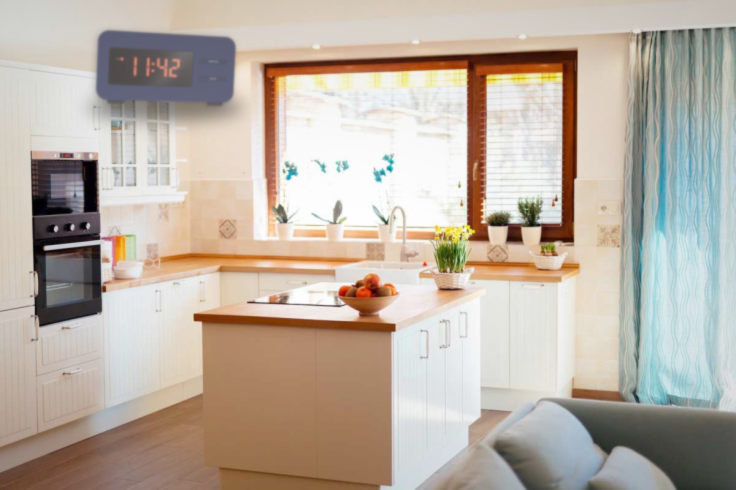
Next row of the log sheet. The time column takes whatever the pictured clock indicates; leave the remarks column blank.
11:42
